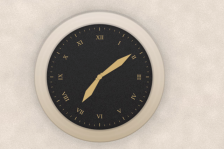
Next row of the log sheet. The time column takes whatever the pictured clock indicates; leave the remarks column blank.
7:09
